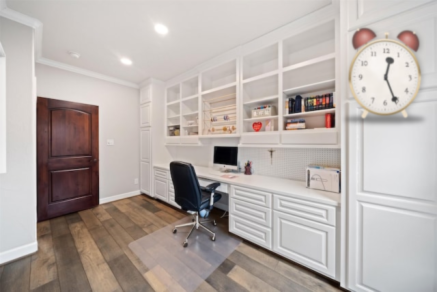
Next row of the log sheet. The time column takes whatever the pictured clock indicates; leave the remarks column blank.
12:26
